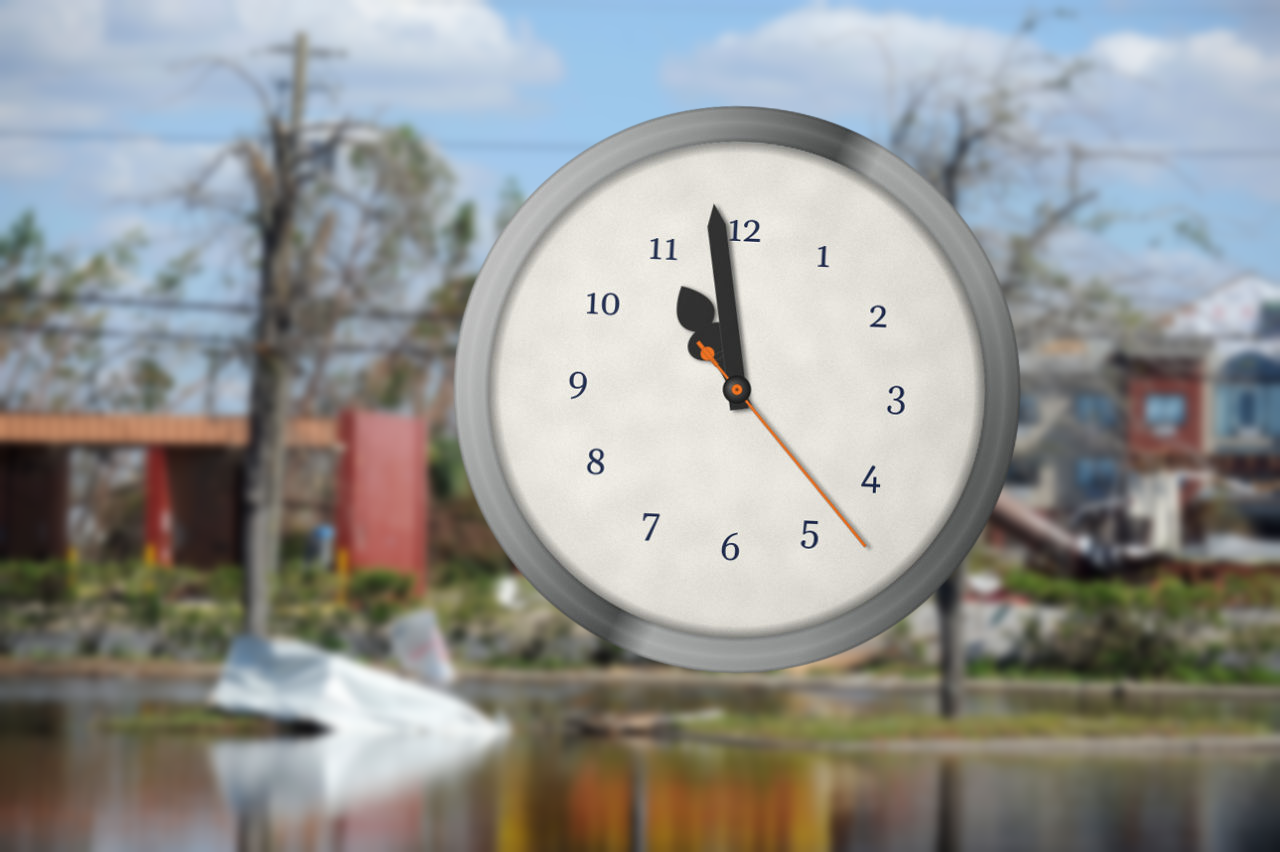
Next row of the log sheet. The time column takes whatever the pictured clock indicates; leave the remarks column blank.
10:58:23
